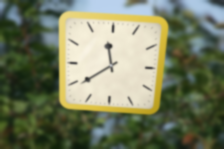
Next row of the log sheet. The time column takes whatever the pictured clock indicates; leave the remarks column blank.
11:39
